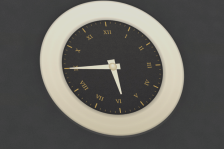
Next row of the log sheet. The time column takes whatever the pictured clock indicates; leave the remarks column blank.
5:45
